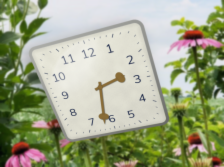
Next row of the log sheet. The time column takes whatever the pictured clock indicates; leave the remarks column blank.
2:32
